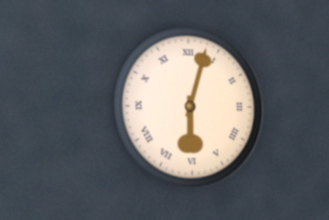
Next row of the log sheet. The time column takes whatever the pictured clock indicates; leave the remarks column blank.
6:03
